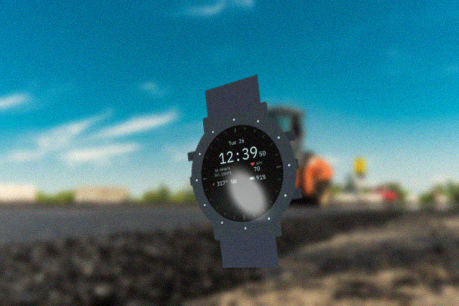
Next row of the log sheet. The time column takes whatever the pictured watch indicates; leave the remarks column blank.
12:39
